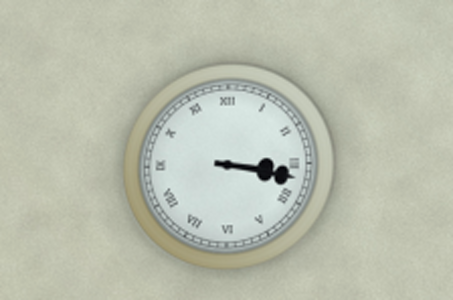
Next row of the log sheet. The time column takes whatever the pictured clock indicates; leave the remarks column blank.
3:17
